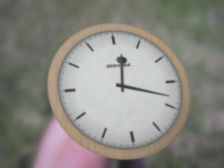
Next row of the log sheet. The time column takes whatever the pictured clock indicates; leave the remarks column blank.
12:18
